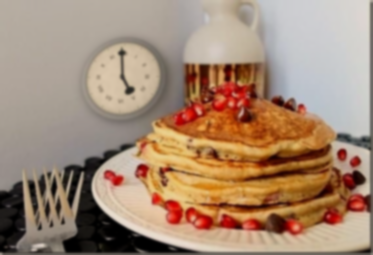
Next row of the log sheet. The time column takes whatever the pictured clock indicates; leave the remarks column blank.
4:59
